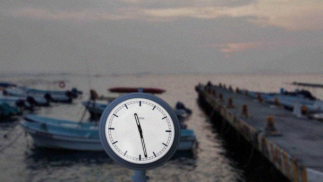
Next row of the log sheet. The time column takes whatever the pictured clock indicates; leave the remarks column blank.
11:28
